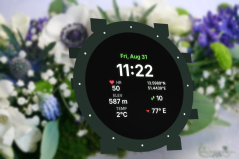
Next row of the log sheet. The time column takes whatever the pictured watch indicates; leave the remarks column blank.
11:22
